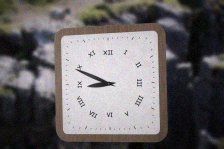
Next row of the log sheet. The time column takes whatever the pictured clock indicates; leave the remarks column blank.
8:49
